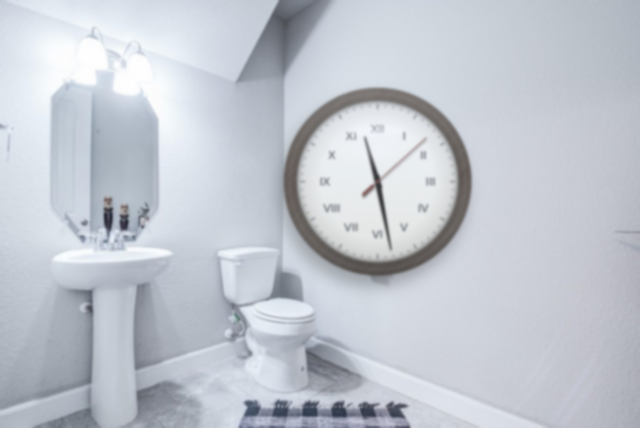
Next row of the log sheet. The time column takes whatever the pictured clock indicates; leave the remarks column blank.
11:28:08
